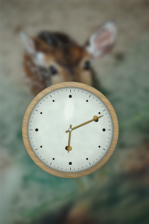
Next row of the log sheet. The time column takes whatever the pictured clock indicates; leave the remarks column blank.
6:11
